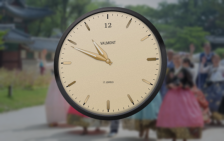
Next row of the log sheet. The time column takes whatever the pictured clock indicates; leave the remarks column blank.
10:49
